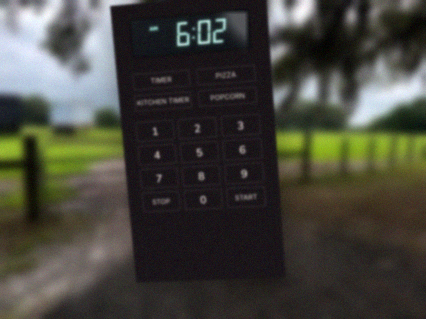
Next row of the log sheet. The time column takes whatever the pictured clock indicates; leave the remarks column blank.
6:02
